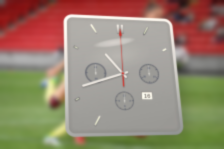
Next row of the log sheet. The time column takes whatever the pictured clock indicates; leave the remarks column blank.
10:42
